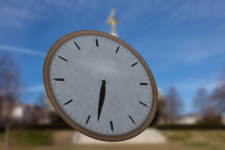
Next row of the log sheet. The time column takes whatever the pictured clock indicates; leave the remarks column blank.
6:33
